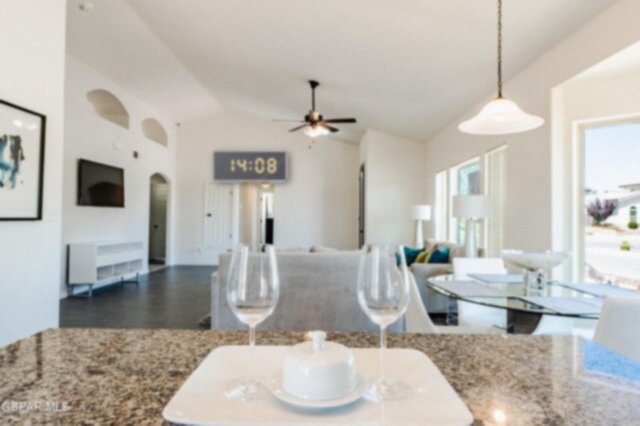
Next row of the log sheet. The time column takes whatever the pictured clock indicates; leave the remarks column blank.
14:08
